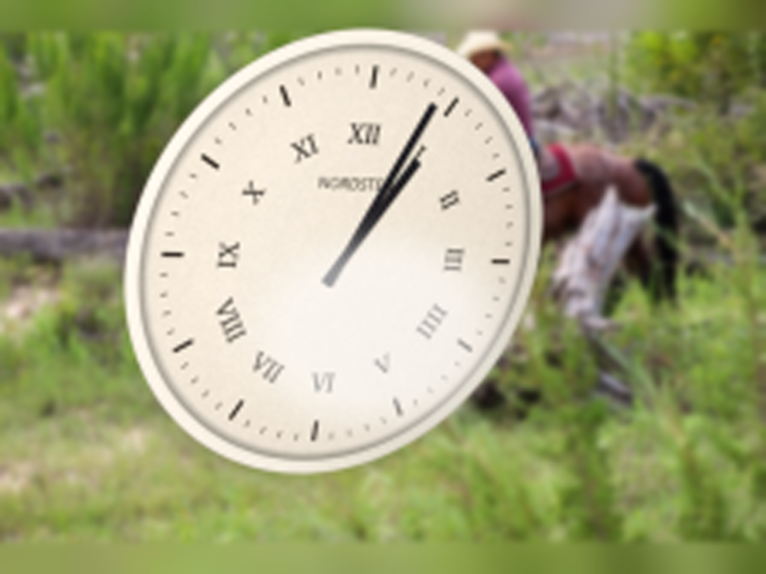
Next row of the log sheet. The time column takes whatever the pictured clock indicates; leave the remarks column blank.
1:04
